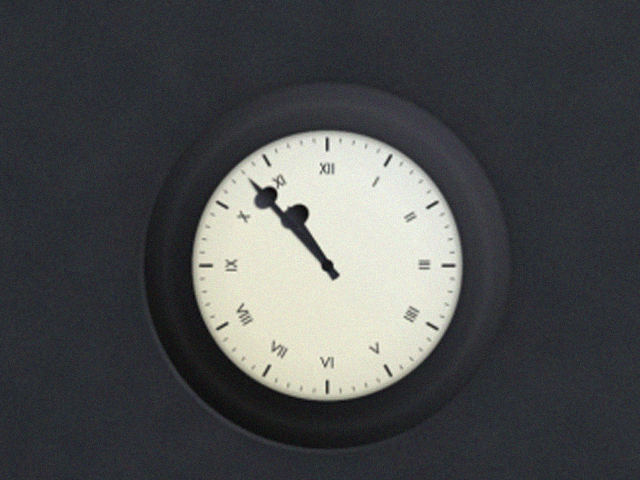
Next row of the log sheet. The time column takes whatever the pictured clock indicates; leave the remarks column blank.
10:53
